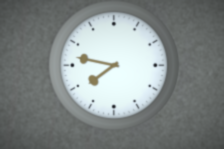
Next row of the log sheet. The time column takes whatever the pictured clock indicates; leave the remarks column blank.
7:47
